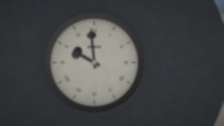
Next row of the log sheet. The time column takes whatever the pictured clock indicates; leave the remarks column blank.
9:59
